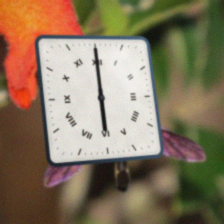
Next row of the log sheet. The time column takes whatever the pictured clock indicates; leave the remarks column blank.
6:00
